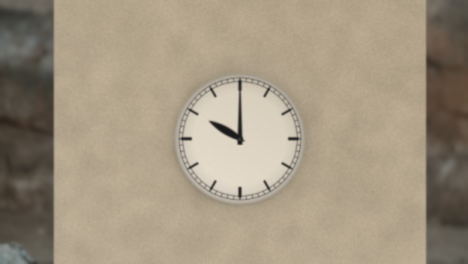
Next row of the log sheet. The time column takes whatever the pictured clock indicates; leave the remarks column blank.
10:00
